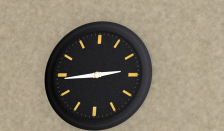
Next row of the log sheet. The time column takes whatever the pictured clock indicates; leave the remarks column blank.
2:44
